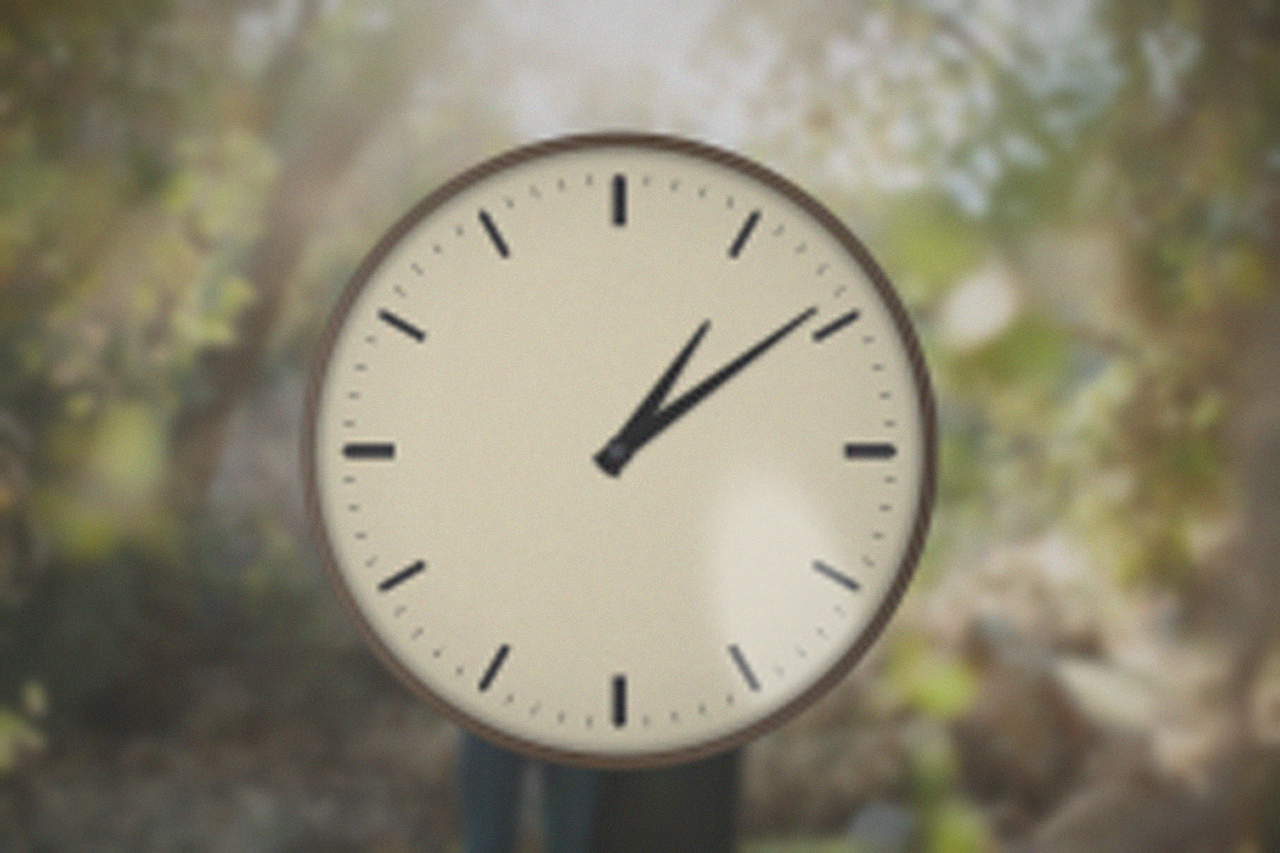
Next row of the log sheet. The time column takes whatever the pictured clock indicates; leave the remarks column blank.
1:09
